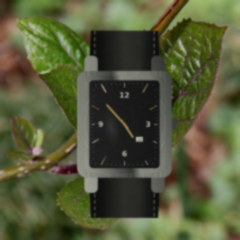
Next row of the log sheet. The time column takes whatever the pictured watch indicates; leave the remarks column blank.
4:53
